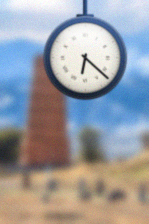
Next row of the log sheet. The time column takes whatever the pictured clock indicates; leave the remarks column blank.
6:22
